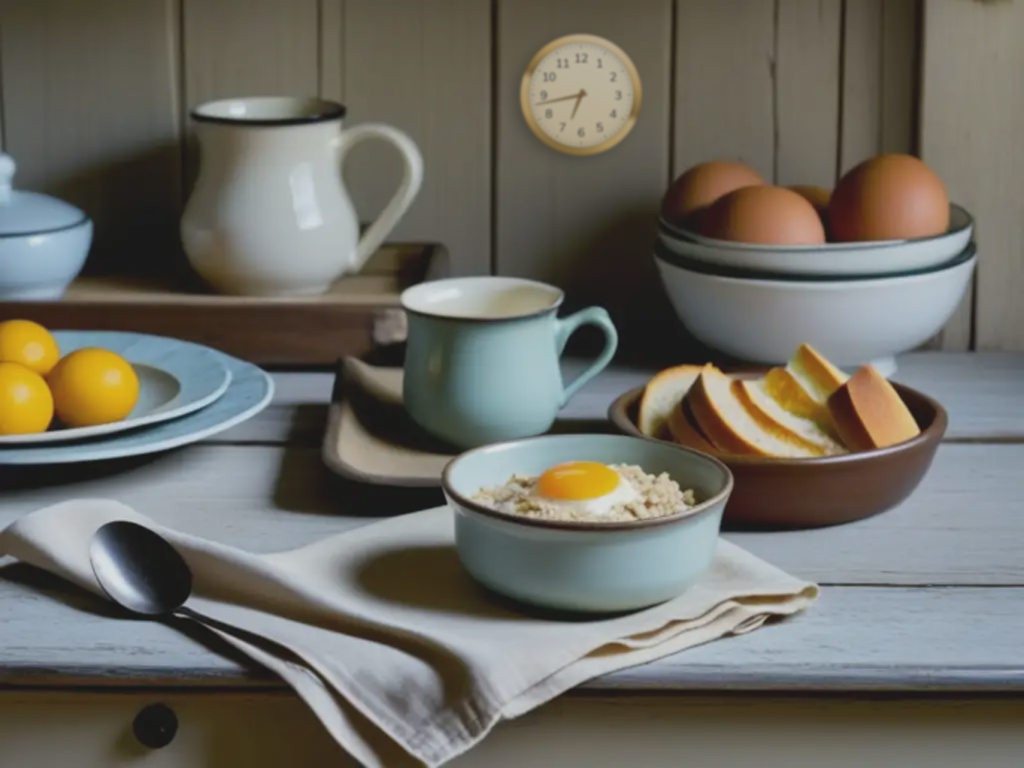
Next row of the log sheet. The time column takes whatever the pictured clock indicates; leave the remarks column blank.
6:43
